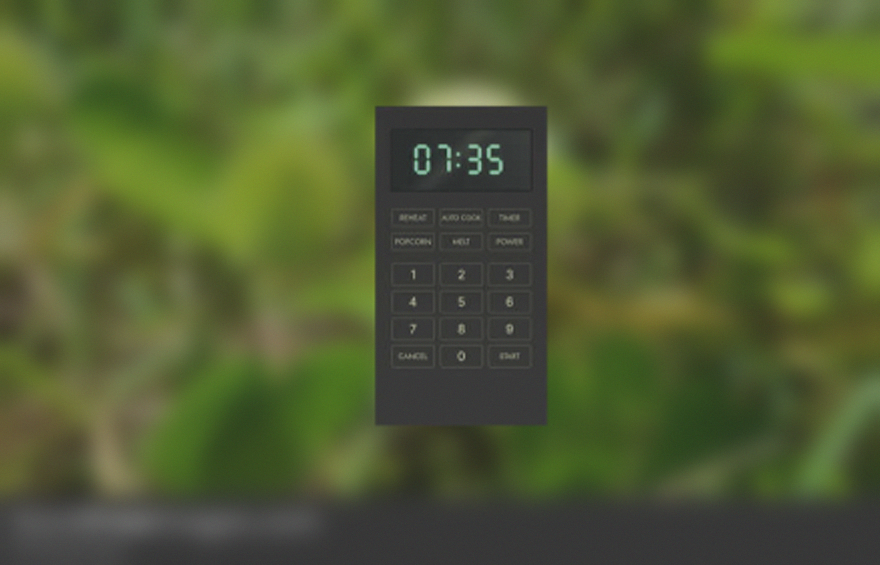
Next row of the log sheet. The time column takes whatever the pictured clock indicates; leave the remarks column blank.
7:35
